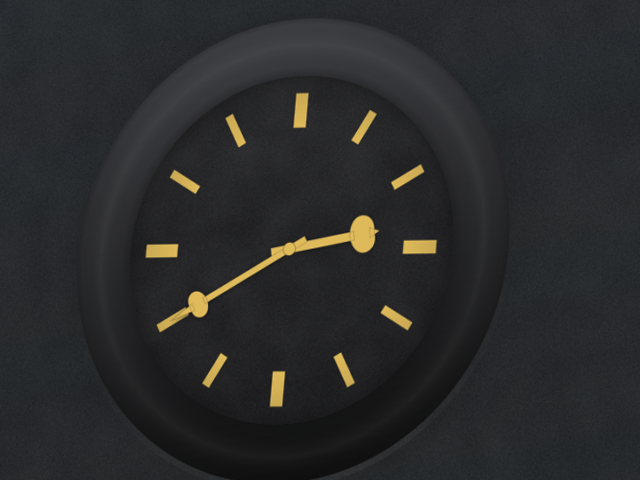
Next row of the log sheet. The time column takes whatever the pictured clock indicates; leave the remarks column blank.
2:40
